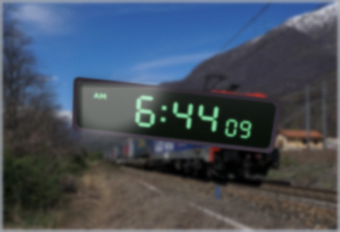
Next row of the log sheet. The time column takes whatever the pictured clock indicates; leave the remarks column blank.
6:44:09
